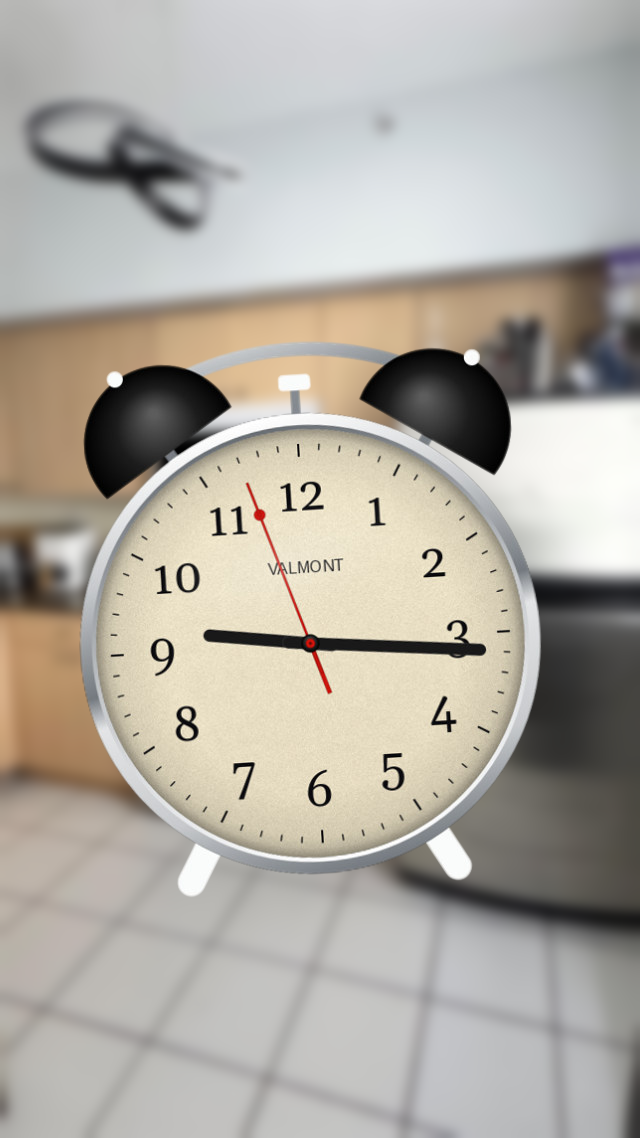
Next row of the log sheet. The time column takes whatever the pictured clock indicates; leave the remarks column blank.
9:15:57
